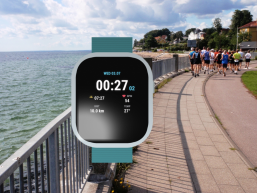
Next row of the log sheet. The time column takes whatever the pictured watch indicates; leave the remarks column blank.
0:27
